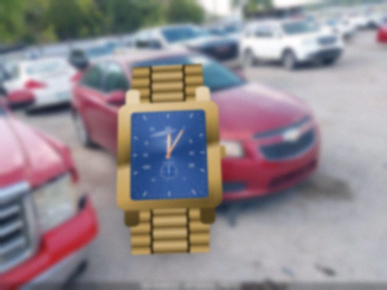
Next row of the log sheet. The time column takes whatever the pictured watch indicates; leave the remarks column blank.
12:05
